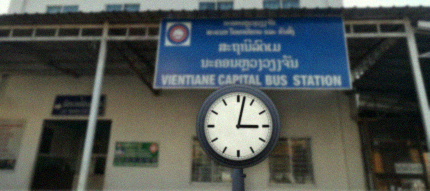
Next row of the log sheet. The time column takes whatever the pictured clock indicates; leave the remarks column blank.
3:02
